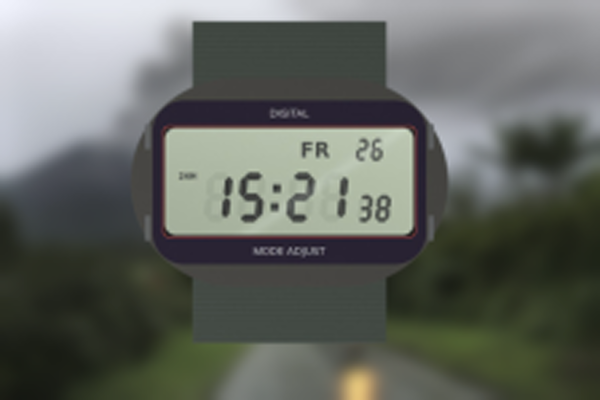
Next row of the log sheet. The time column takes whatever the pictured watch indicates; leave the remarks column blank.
15:21:38
